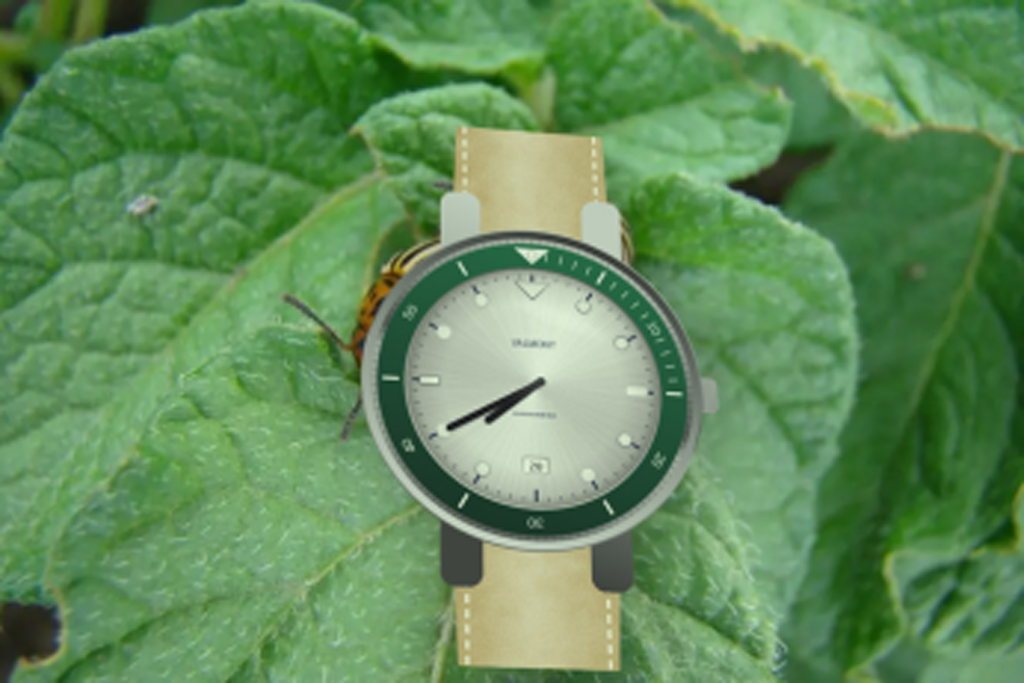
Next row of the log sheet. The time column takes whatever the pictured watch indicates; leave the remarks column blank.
7:40
